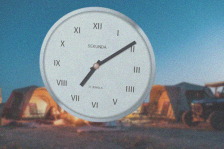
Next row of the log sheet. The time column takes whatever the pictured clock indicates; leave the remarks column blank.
7:09
